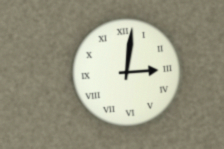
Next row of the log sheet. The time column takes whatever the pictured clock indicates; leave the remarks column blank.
3:02
